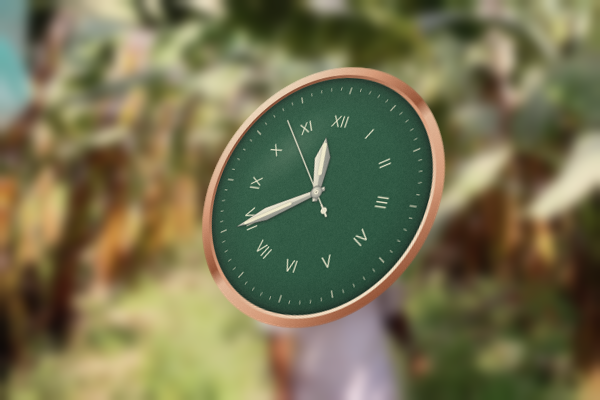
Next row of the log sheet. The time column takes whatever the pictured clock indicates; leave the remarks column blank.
11:39:53
